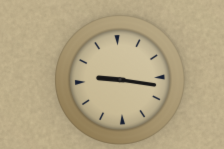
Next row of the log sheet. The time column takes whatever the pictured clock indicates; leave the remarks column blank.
9:17
